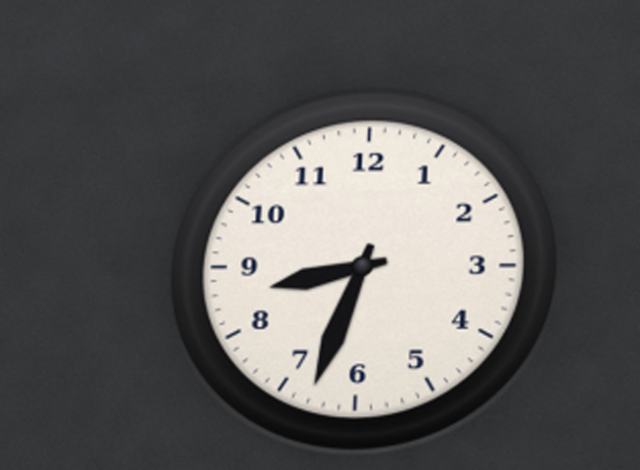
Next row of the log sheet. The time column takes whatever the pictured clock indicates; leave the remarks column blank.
8:33
